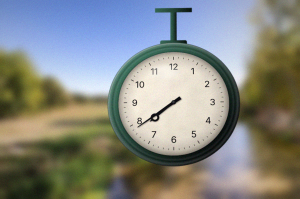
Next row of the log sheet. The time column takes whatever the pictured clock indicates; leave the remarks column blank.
7:39
